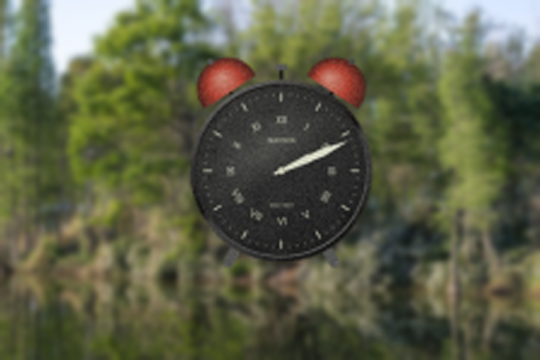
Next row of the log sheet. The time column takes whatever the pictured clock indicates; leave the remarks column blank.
2:11
